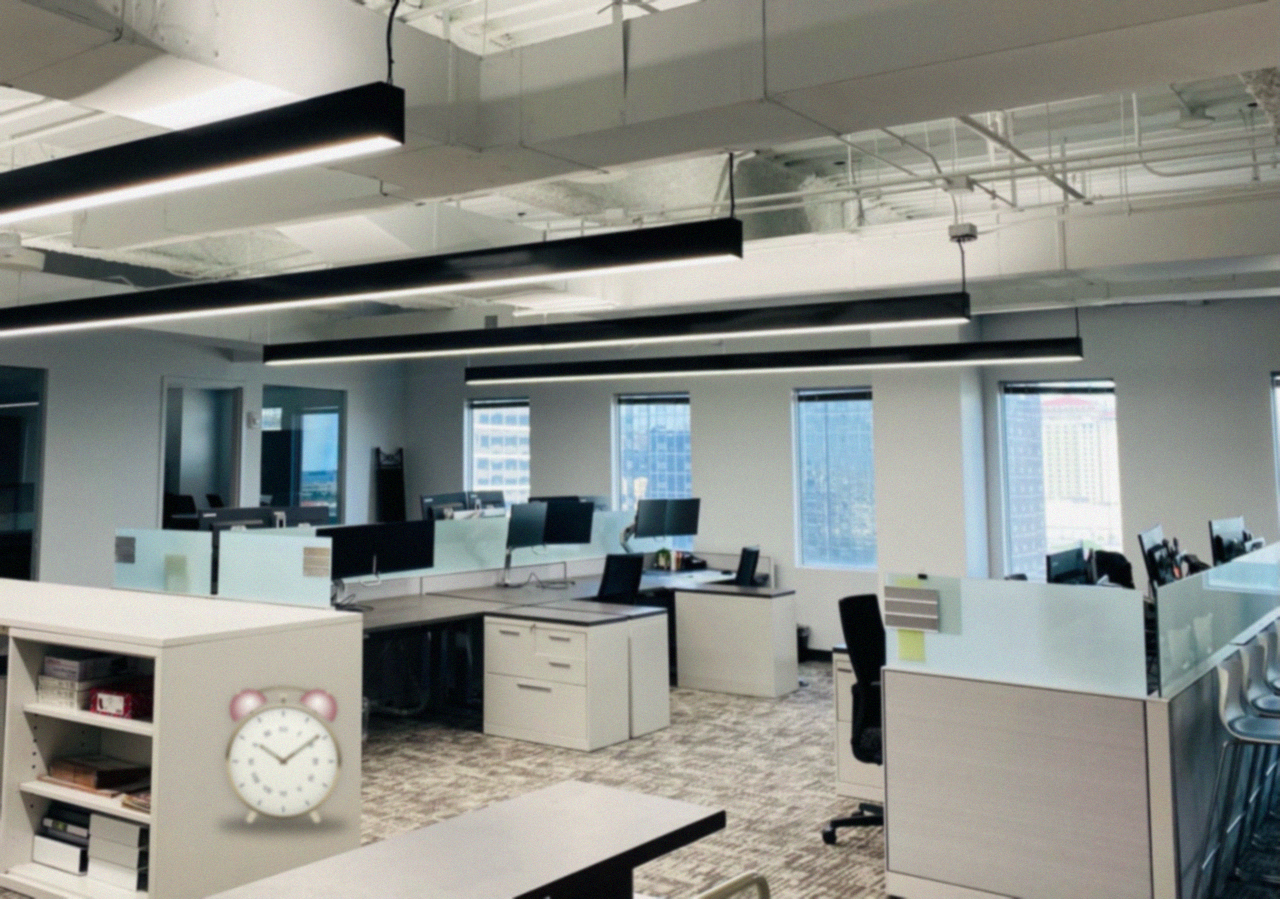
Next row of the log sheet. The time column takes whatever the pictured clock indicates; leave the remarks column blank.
10:09
